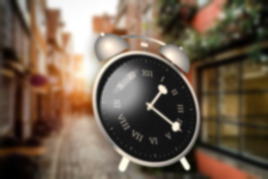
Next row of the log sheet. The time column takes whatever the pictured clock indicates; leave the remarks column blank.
1:21
